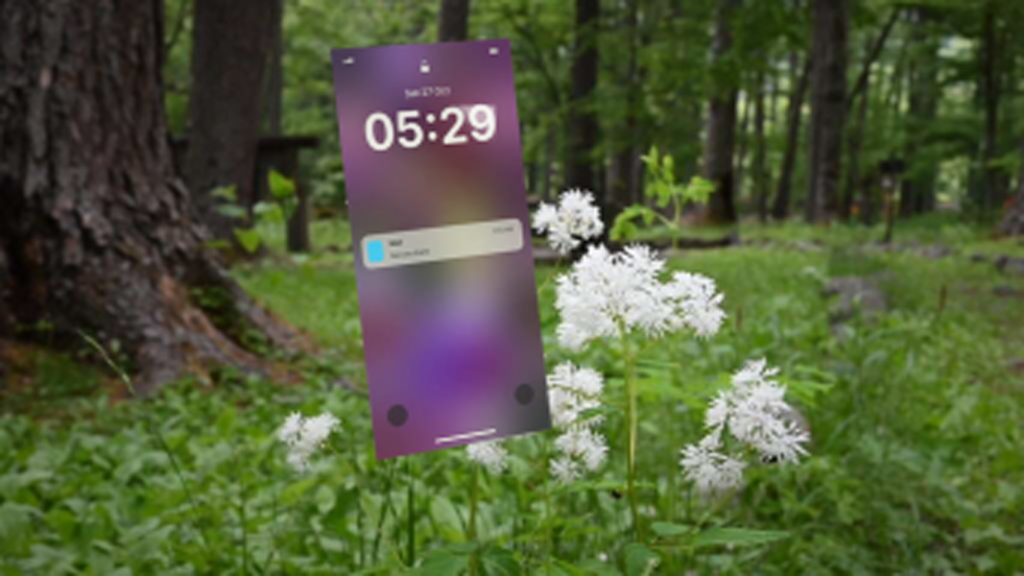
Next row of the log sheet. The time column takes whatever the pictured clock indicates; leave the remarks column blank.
5:29
